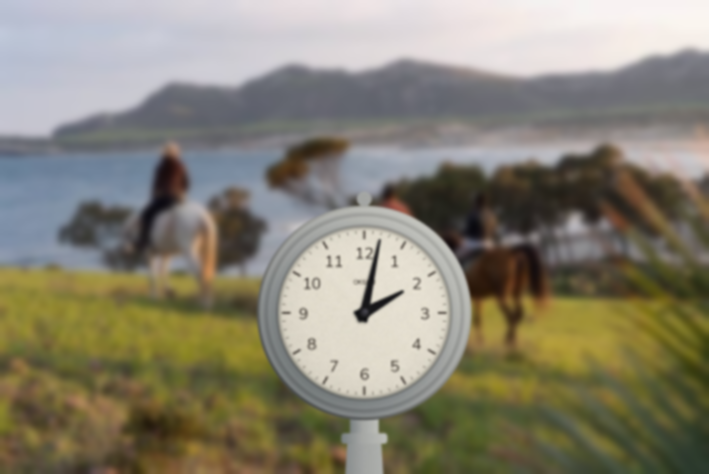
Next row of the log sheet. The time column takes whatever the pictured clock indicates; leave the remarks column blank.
2:02
